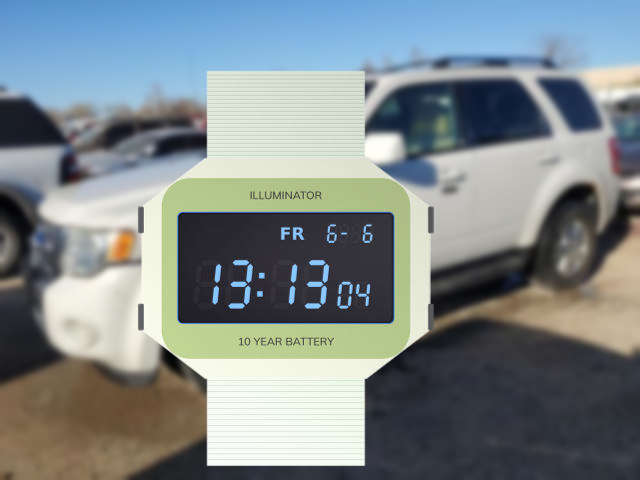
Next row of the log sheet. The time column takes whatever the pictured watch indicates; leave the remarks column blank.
13:13:04
